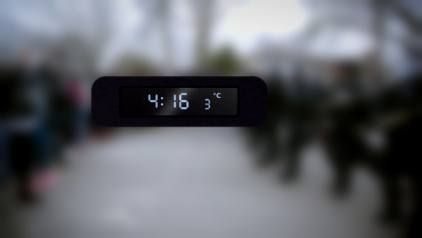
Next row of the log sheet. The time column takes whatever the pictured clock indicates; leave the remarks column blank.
4:16
